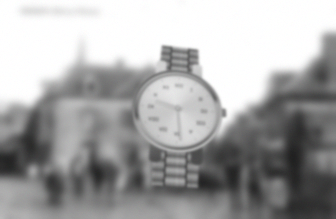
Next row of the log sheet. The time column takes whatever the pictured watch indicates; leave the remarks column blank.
9:29
